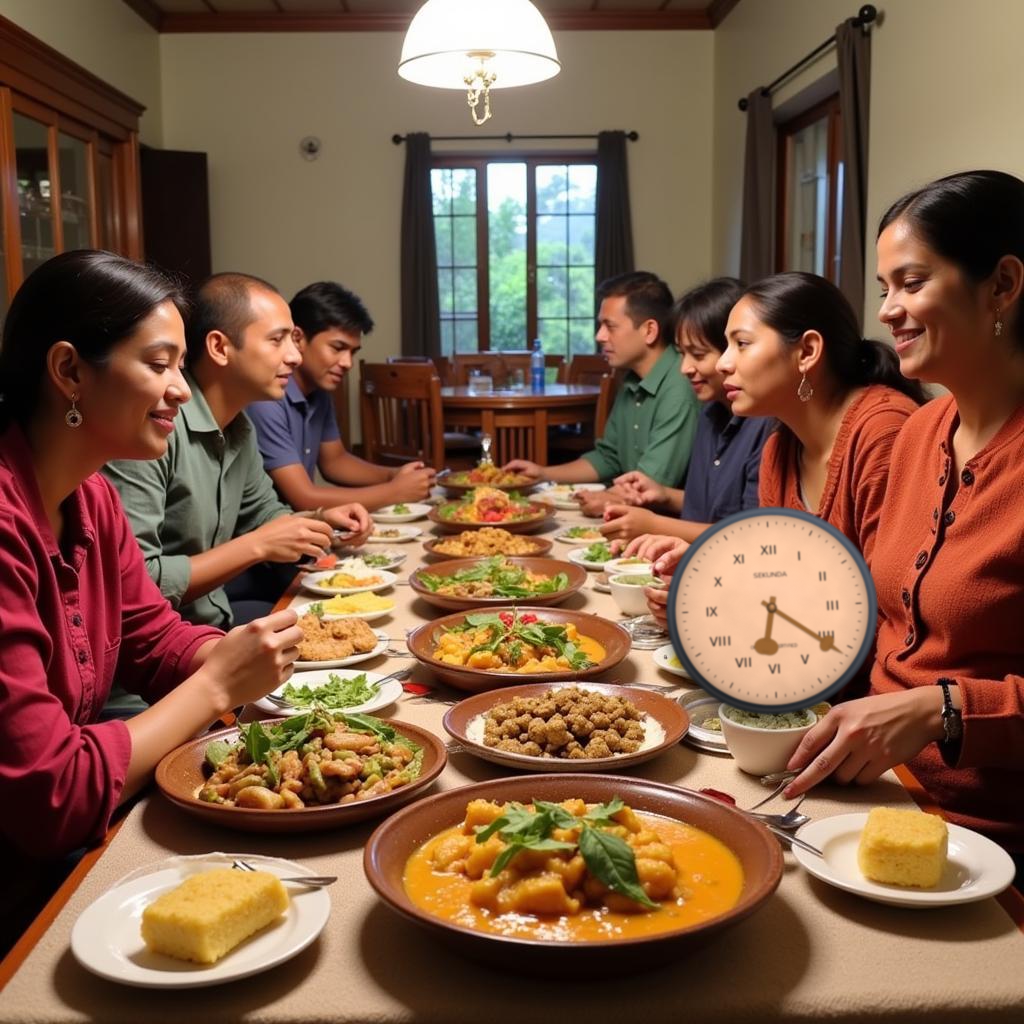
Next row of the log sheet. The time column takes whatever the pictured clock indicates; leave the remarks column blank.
6:21
